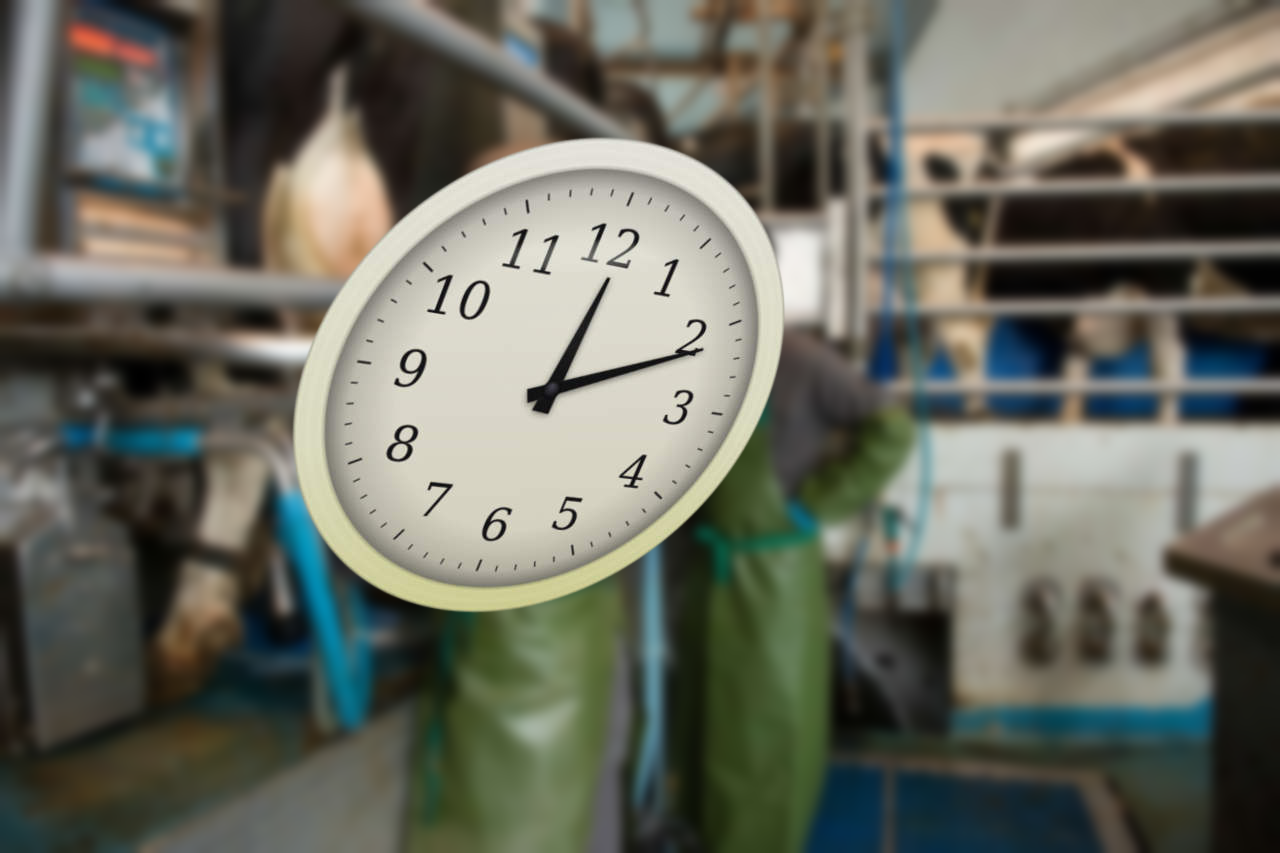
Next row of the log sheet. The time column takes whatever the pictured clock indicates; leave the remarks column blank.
12:11
